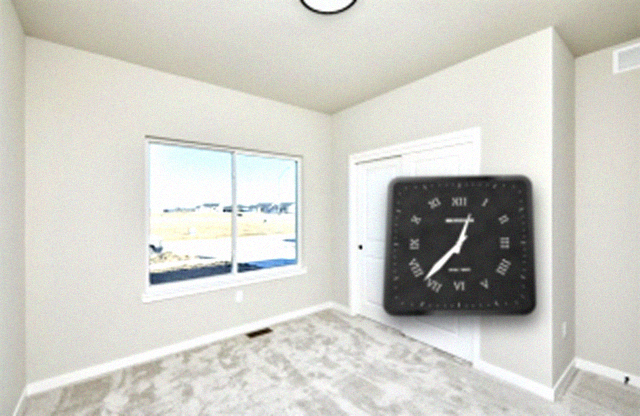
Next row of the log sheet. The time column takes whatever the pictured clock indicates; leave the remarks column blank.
12:37
